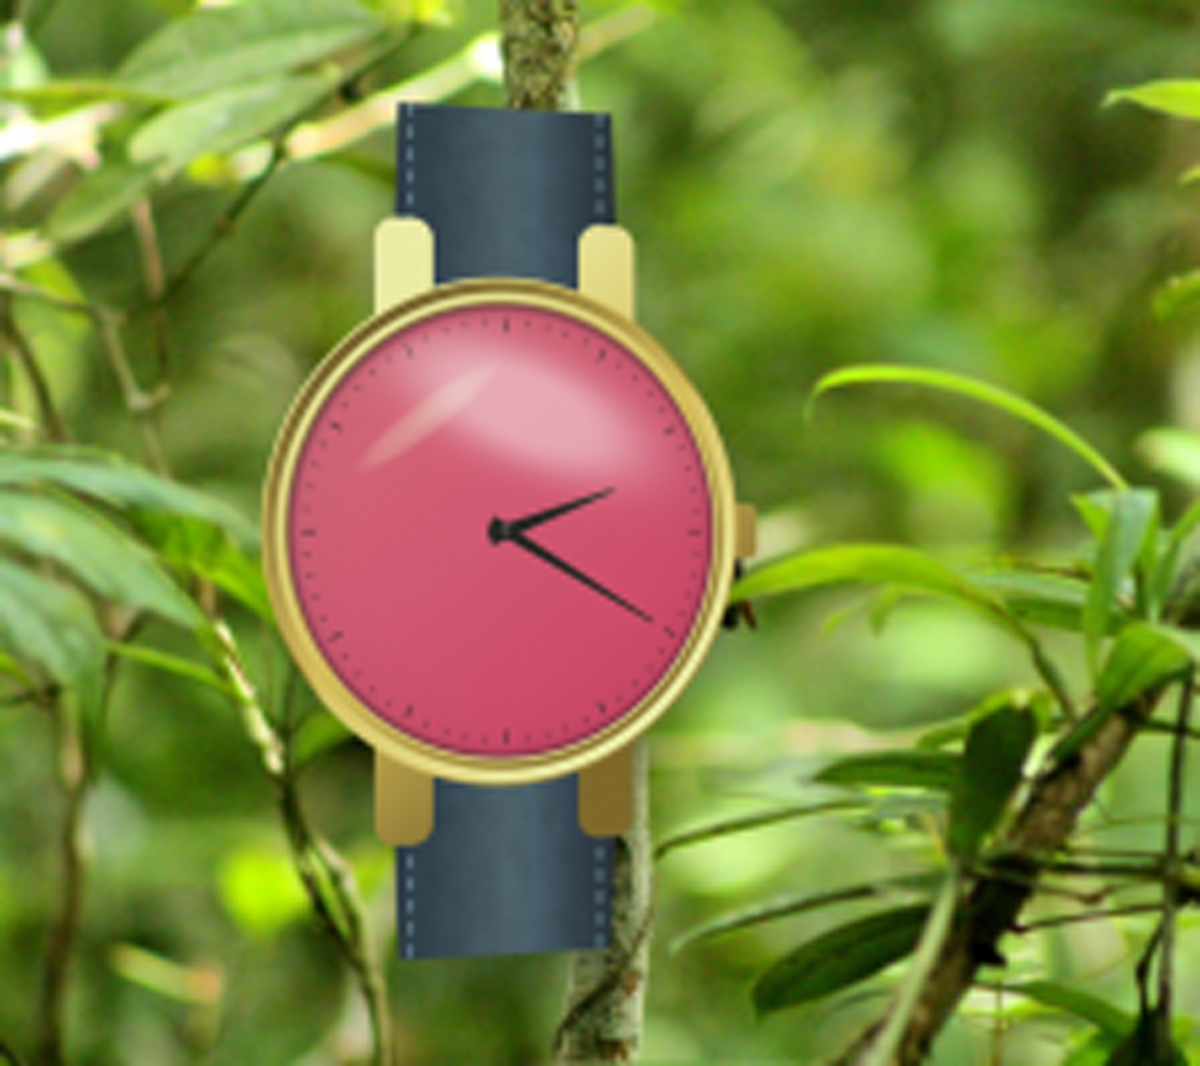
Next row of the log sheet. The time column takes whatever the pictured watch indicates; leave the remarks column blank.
2:20
